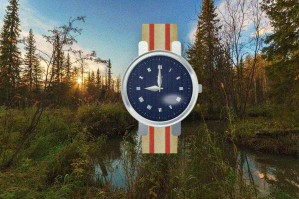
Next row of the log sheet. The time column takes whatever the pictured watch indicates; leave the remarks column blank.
9:00
